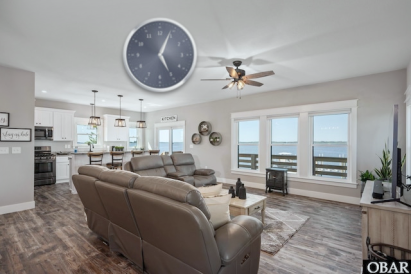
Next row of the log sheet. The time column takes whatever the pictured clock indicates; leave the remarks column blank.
5:04
